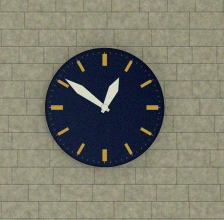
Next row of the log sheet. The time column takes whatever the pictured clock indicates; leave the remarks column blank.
12:51
